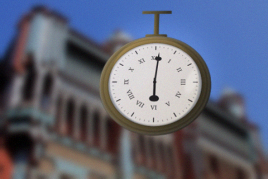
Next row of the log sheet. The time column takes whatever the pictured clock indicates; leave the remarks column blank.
6:01
